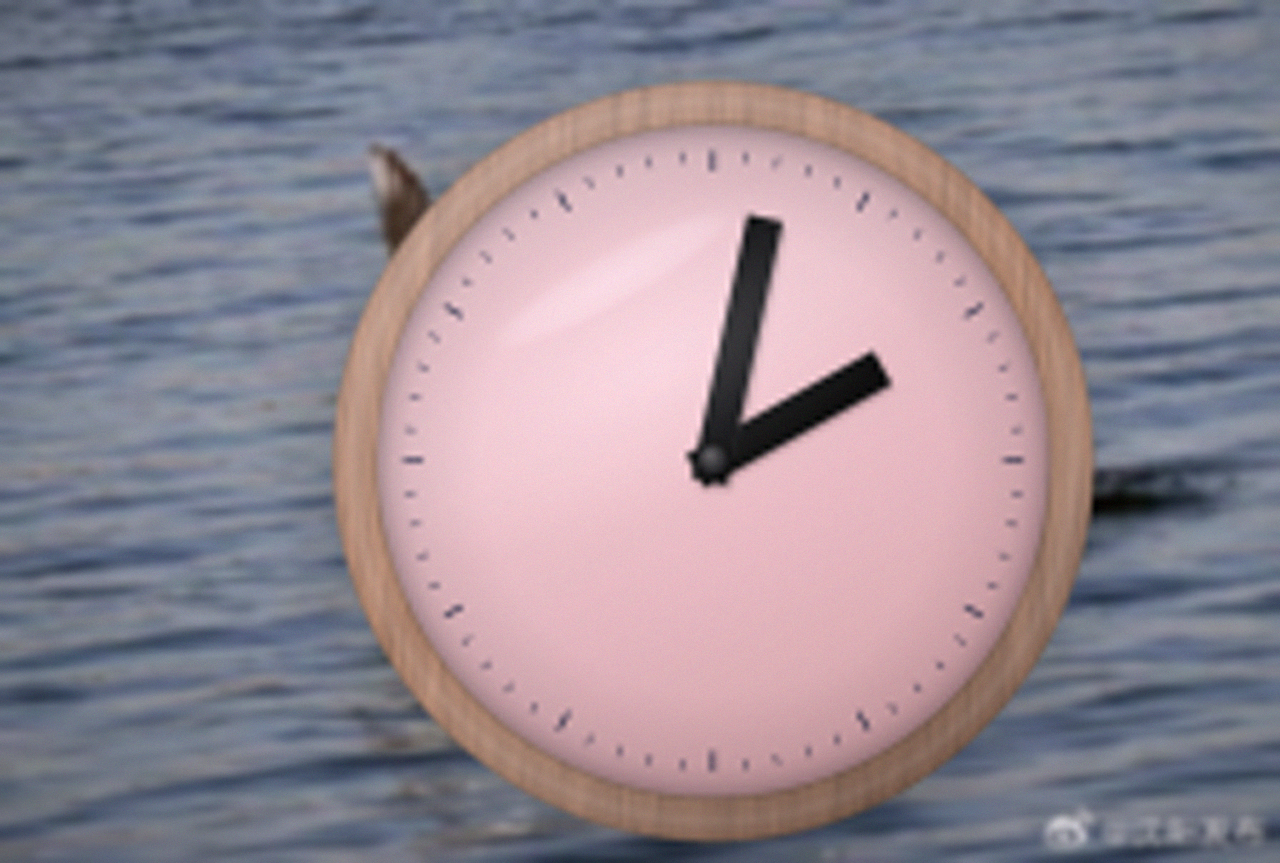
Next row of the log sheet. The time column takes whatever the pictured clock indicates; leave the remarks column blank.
2:02
